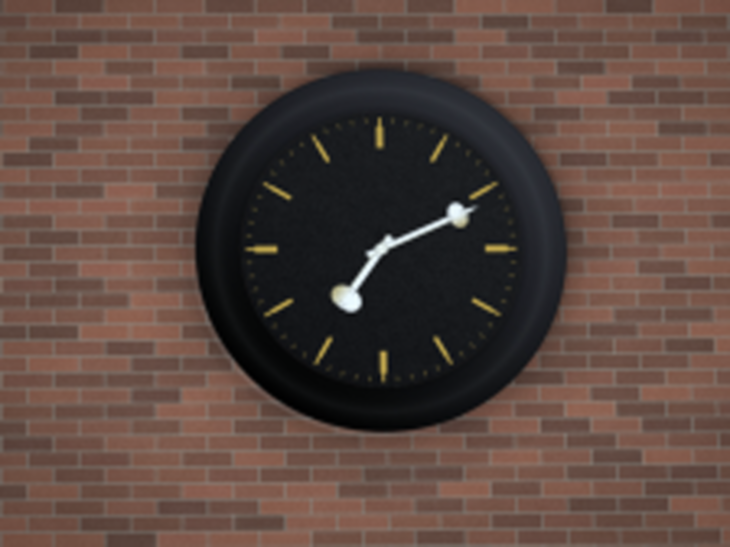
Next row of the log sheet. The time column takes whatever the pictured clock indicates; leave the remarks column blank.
7:11
